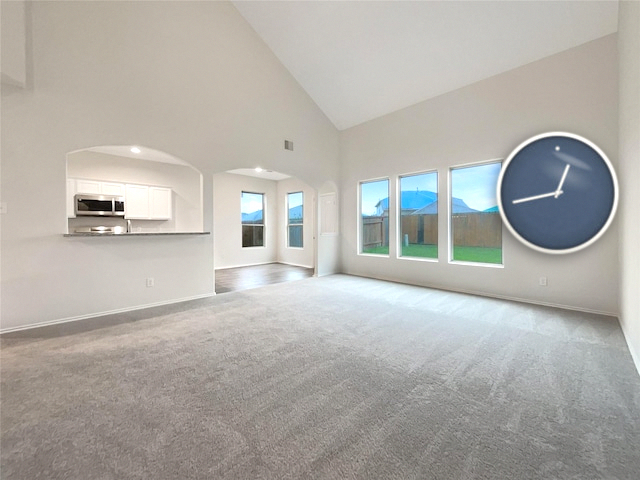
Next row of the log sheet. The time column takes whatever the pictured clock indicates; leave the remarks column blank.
12:43
